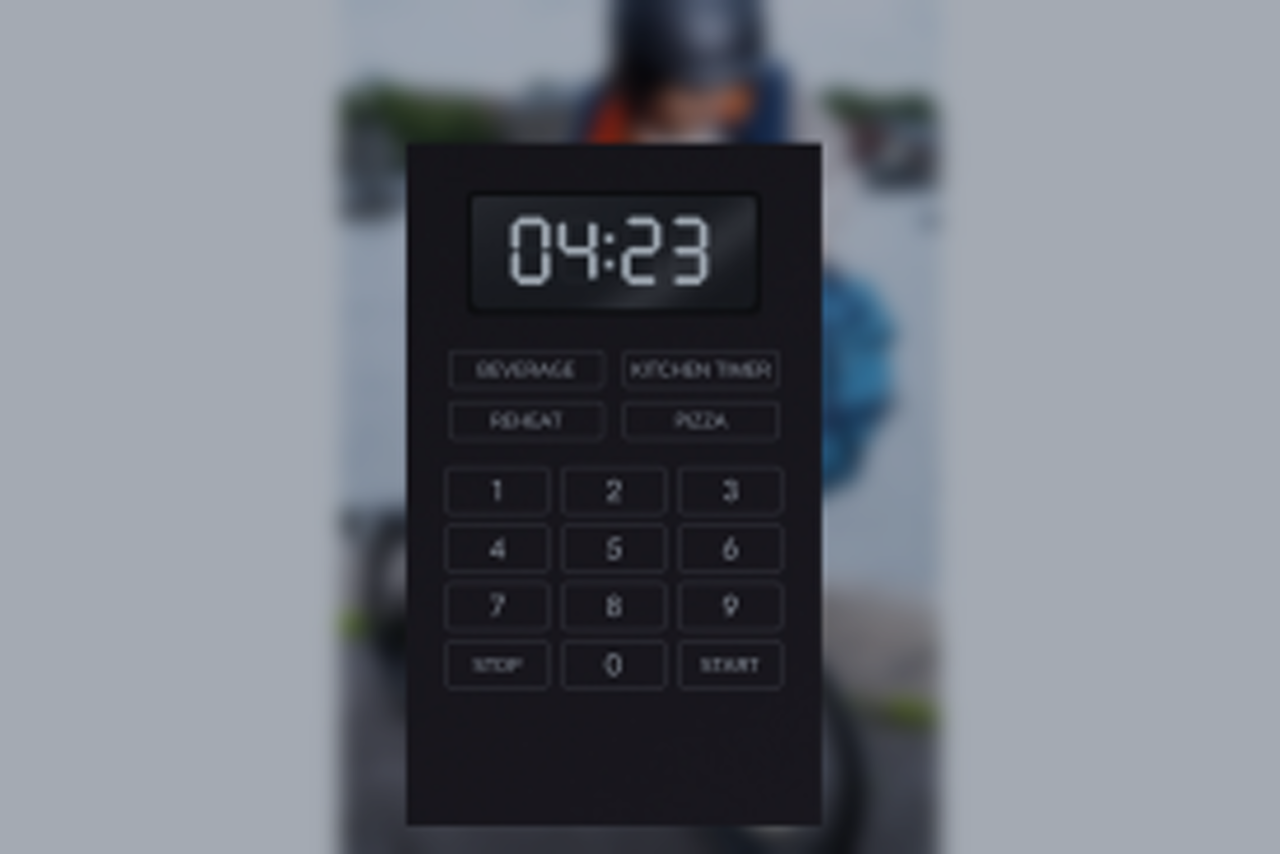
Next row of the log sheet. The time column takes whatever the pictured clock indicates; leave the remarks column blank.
4:23
